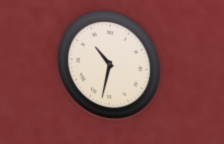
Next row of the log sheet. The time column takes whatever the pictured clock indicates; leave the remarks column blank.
10:32
